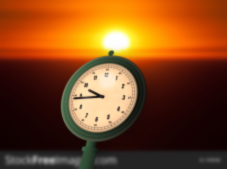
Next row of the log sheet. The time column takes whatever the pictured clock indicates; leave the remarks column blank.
9:44
